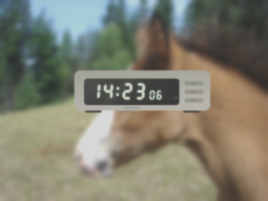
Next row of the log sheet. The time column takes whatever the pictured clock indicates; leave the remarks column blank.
14:23:06
